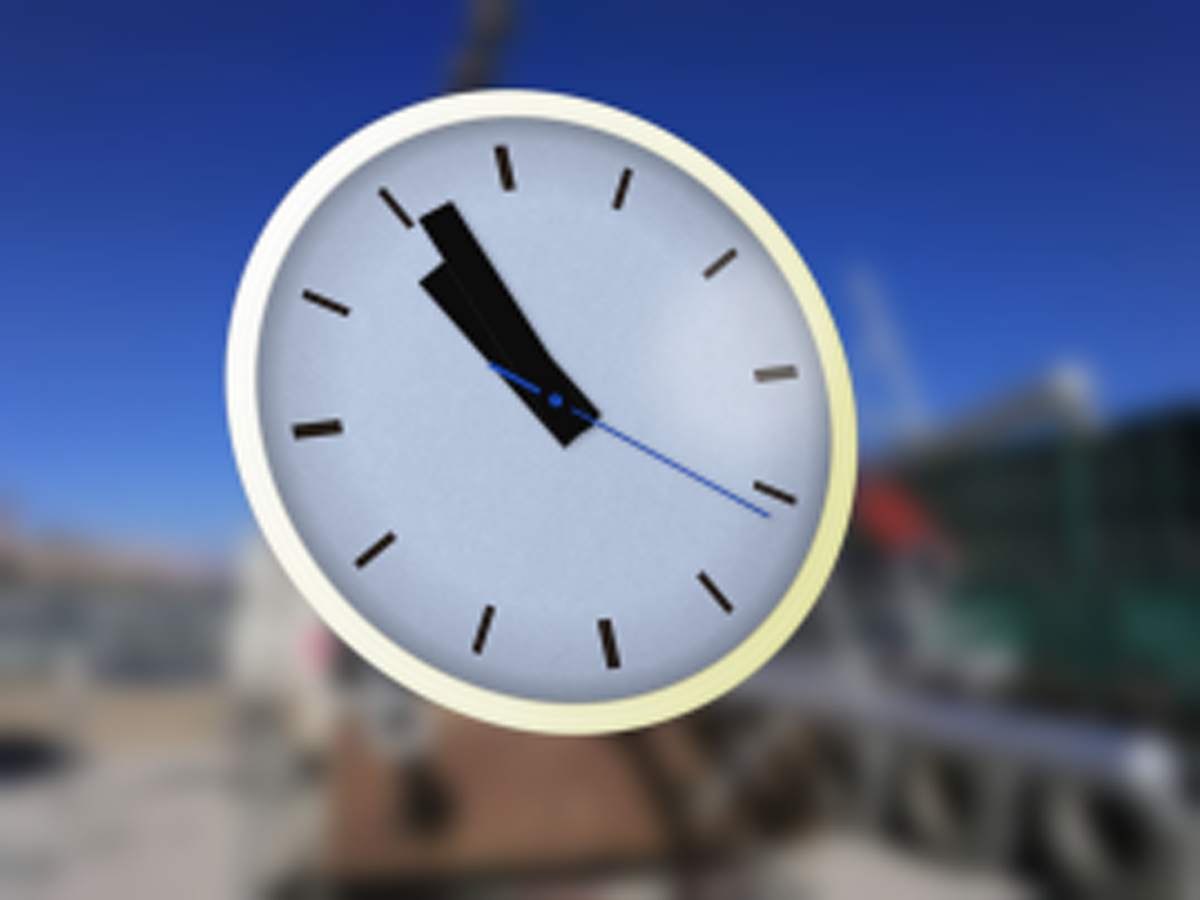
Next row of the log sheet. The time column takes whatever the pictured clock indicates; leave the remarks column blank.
10:56:21
